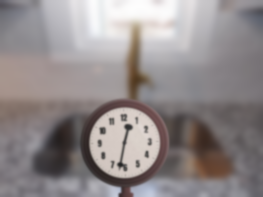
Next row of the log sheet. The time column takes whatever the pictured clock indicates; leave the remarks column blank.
12:32
